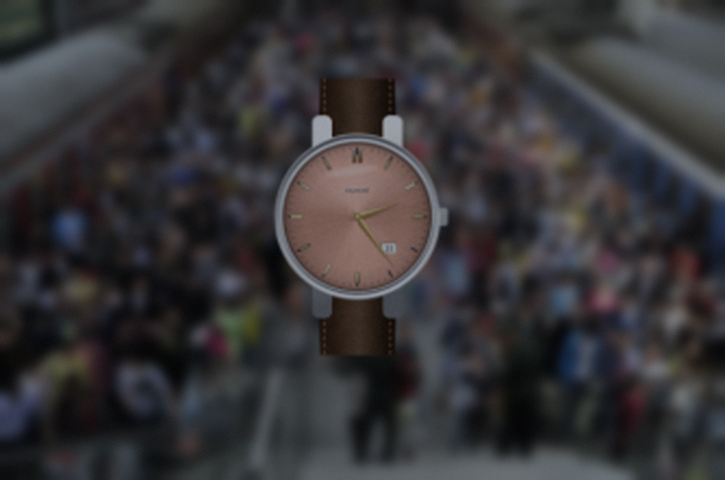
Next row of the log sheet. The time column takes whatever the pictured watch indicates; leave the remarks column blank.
2:24
